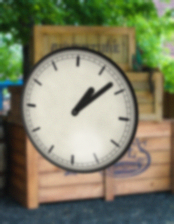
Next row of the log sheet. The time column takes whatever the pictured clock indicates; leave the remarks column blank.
1:08
